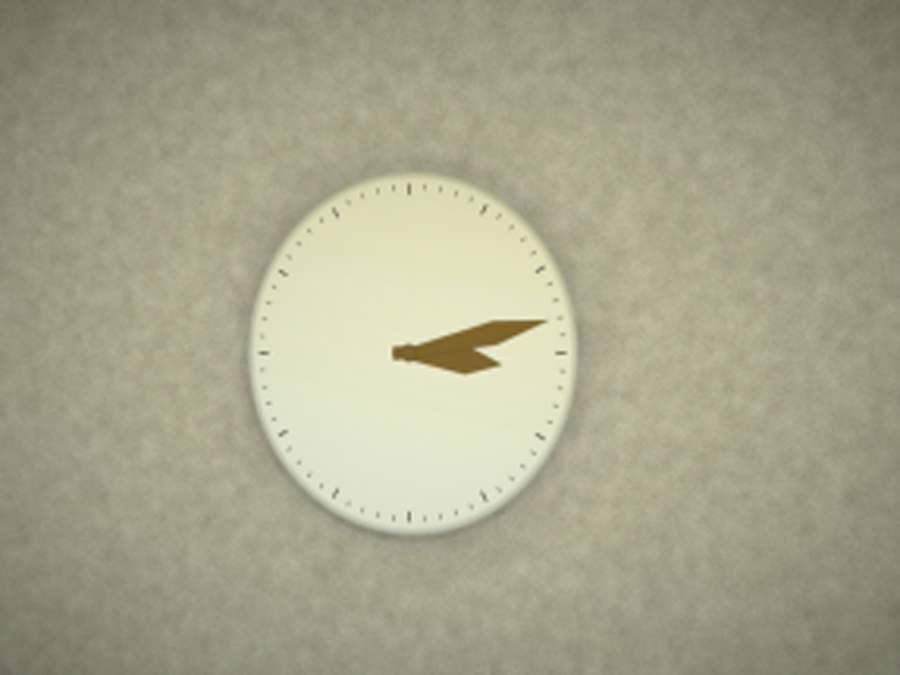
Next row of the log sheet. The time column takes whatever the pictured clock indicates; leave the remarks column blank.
3:13
